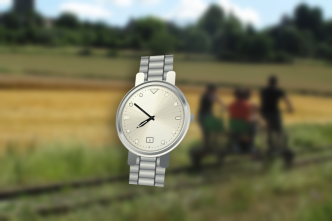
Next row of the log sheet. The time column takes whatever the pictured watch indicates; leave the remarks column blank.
7:51
